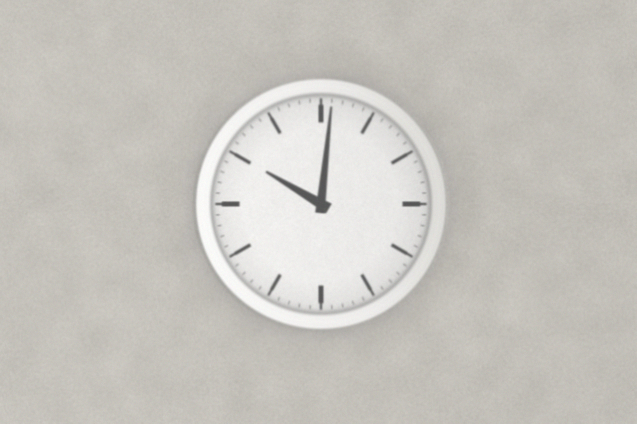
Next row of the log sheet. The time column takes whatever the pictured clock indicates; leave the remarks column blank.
10:01
